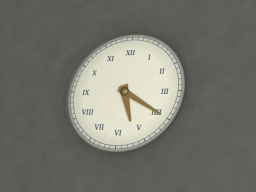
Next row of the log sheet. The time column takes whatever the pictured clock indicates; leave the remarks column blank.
5:20
